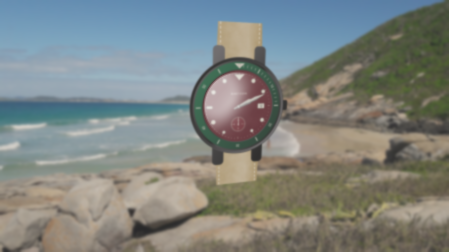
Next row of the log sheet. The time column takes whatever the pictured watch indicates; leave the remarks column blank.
2:11
